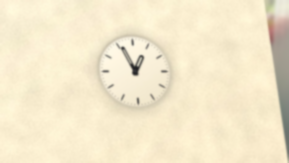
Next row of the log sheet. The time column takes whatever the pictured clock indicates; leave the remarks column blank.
12:56
